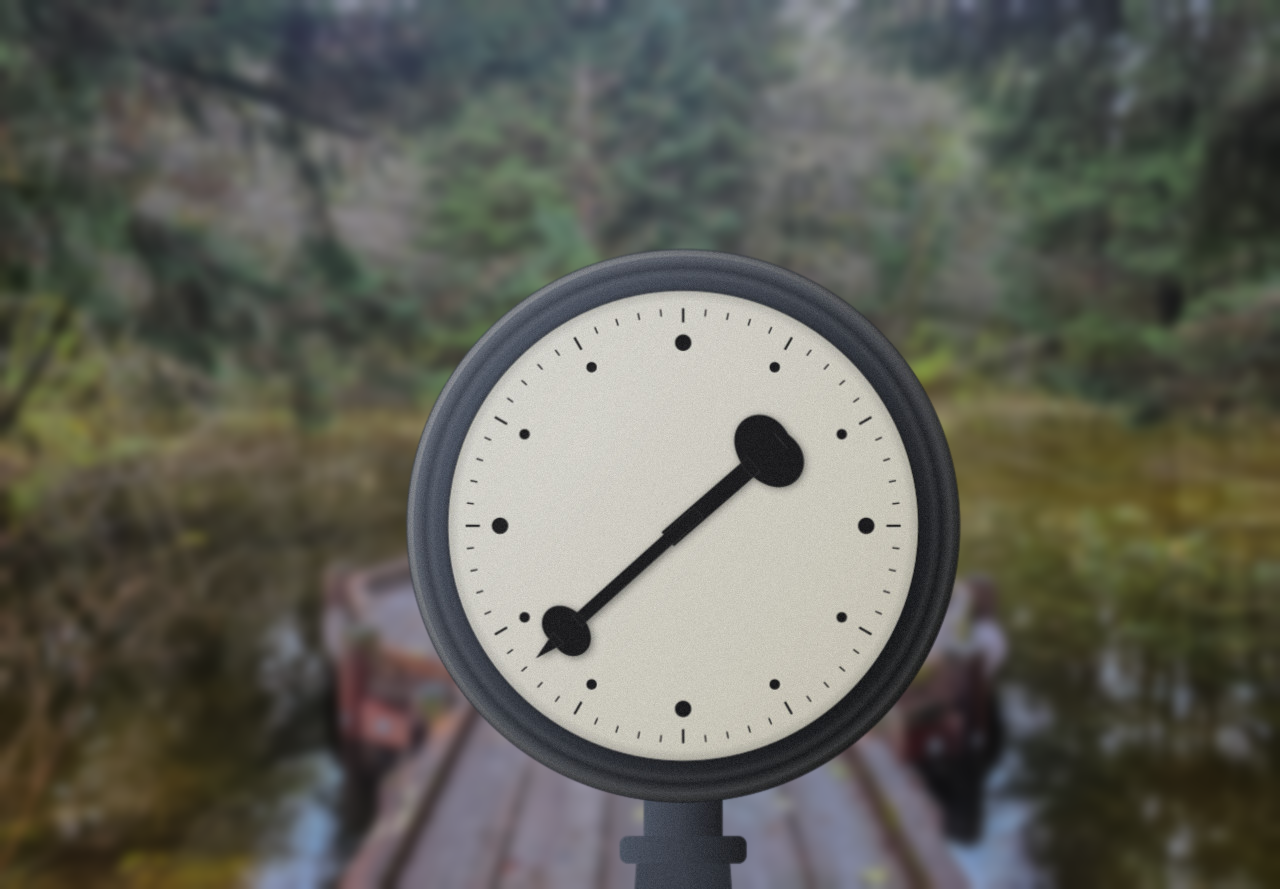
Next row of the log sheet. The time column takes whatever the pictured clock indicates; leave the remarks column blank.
1:38
